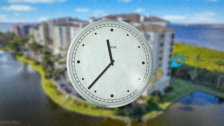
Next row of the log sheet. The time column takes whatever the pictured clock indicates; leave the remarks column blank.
11:37
